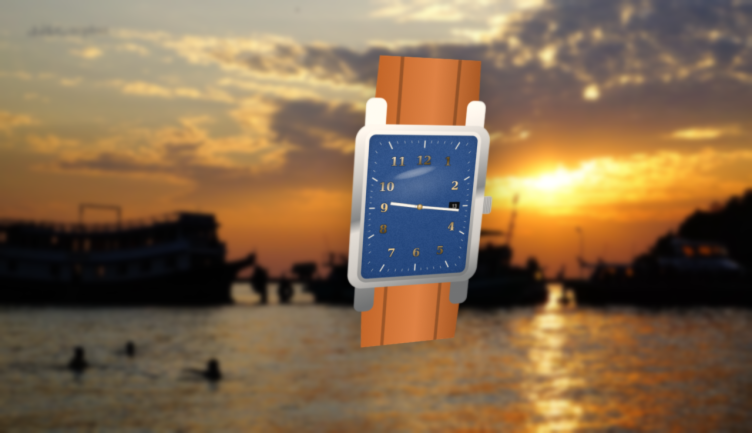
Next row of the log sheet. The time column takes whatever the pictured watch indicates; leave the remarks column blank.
9:16
